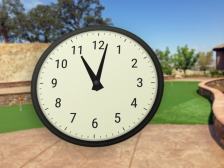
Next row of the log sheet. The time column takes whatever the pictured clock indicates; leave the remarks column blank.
11:02
